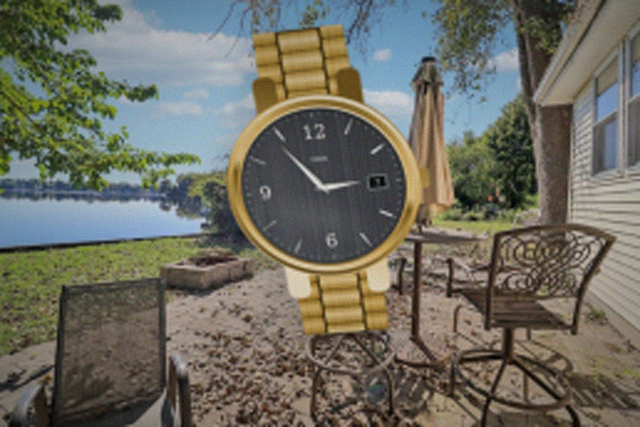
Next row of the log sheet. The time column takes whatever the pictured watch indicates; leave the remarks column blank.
2:54
